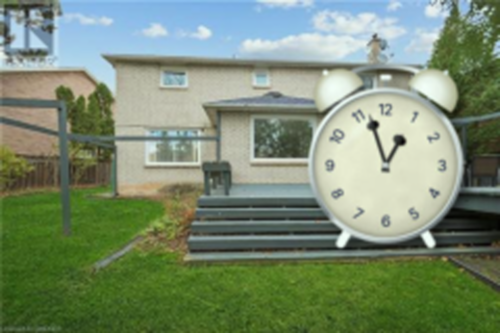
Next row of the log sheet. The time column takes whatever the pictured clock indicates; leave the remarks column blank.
12:57
